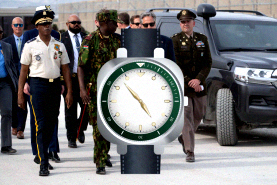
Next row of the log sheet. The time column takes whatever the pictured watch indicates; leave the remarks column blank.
4:53
